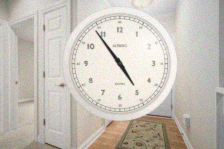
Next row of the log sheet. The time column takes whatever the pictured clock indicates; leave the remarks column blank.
4:54
